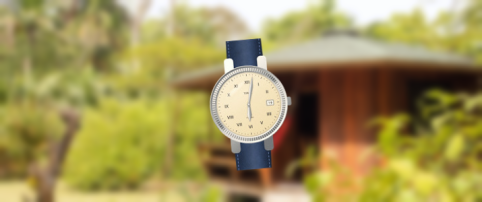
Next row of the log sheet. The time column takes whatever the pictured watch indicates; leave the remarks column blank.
6:02
